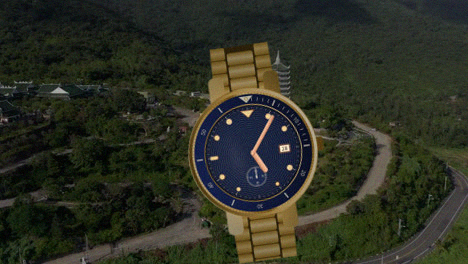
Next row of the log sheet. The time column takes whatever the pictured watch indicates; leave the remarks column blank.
5:06
